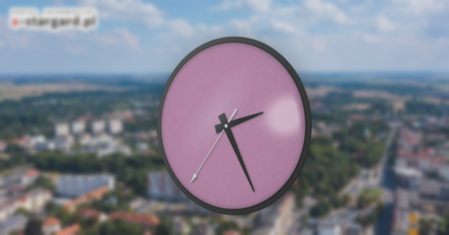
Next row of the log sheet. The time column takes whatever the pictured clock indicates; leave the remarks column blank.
2:25:36
